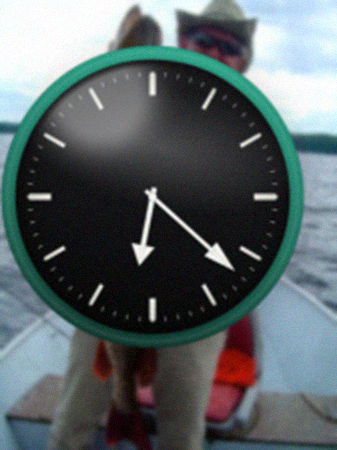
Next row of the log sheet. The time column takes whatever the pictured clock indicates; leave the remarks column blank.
6:22
